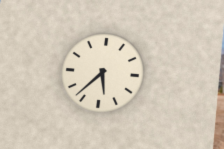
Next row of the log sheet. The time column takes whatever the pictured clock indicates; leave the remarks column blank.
5:37
